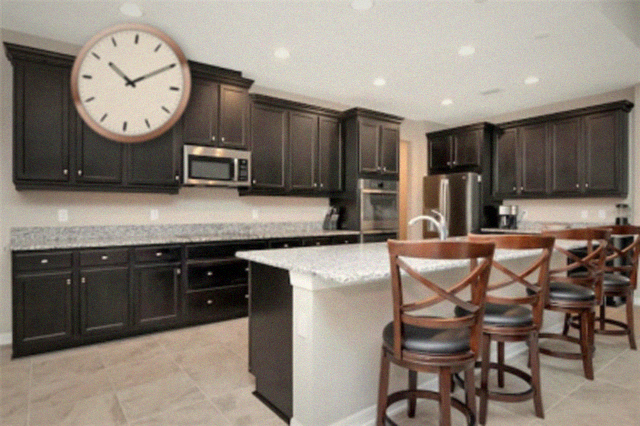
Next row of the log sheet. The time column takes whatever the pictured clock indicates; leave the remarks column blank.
10:10
